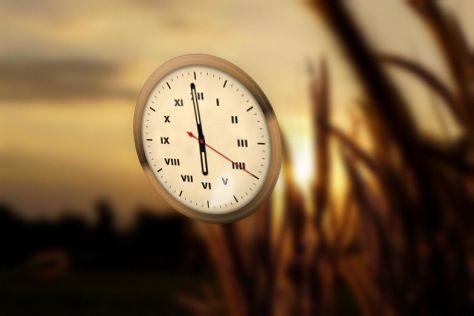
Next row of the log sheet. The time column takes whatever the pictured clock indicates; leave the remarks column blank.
5:59:20
